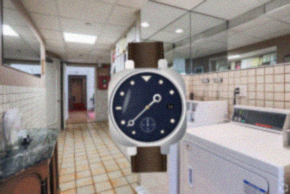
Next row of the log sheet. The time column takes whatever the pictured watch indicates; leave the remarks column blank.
1:38
